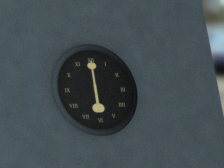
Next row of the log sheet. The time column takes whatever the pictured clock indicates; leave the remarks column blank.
6:00
